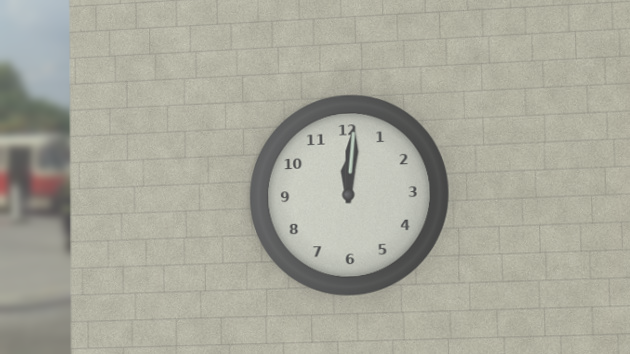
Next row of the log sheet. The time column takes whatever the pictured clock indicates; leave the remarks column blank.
12:01
